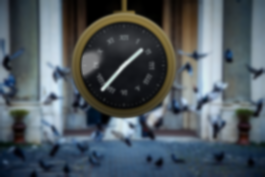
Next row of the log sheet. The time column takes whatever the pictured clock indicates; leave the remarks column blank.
1:37
